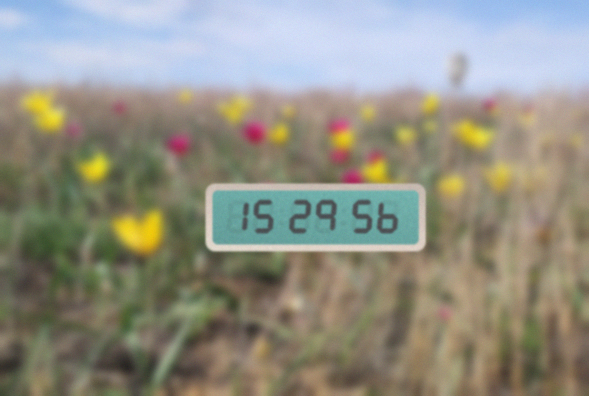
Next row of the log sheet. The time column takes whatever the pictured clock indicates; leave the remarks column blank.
15:29:56
